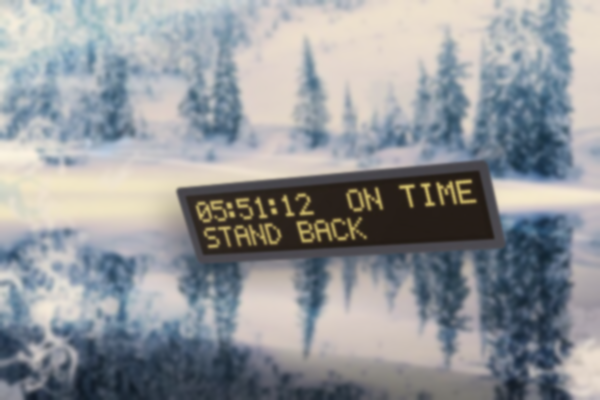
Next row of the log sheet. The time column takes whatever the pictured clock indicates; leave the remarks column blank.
5:51:12
